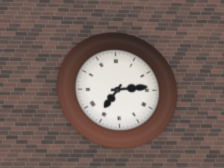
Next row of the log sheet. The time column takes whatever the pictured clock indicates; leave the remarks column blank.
7:14
